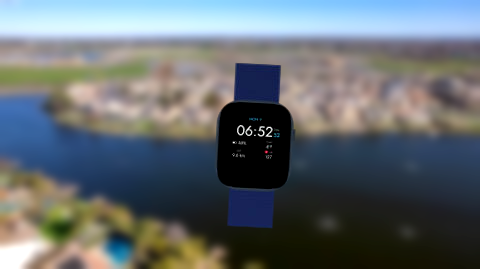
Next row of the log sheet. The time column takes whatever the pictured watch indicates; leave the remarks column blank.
6:52
